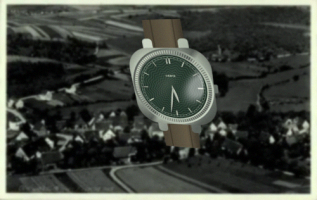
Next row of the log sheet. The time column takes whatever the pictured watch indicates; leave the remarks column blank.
5:32
